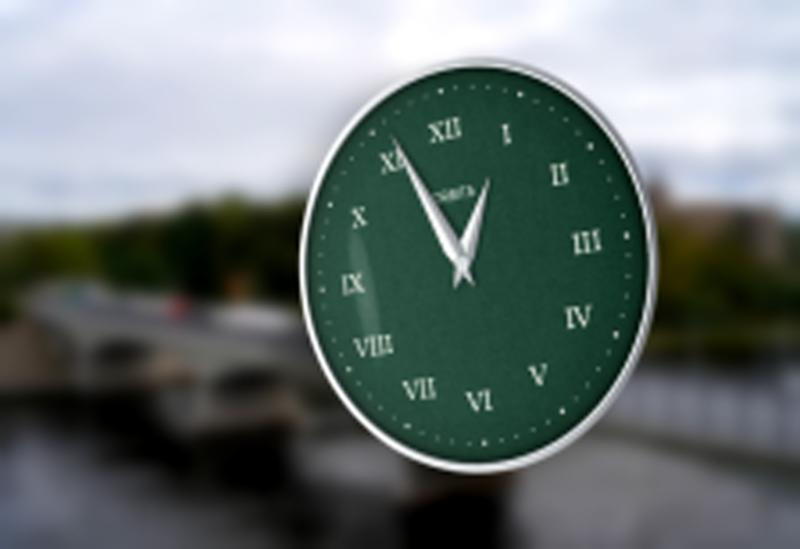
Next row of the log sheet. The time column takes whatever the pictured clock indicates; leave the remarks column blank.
12:56
